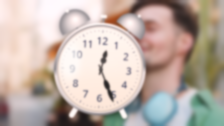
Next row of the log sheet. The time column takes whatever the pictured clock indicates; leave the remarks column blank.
12:26
